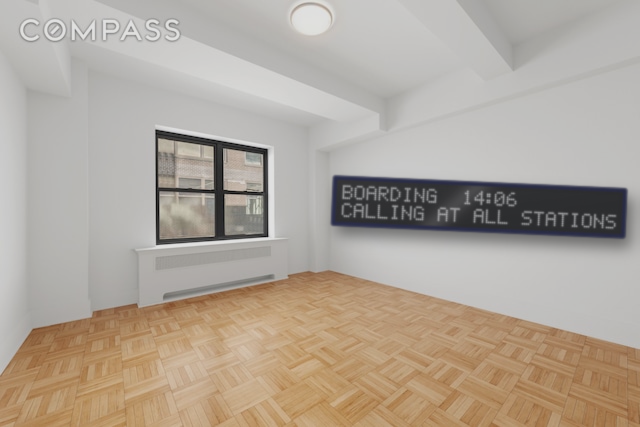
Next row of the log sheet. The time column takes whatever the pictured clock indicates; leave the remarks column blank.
14:06
